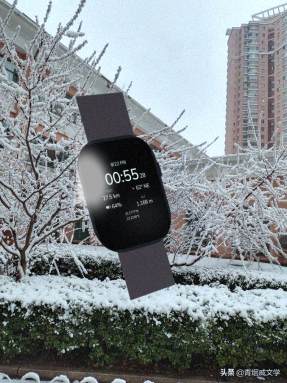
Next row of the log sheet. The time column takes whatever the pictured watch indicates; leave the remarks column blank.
0:55
